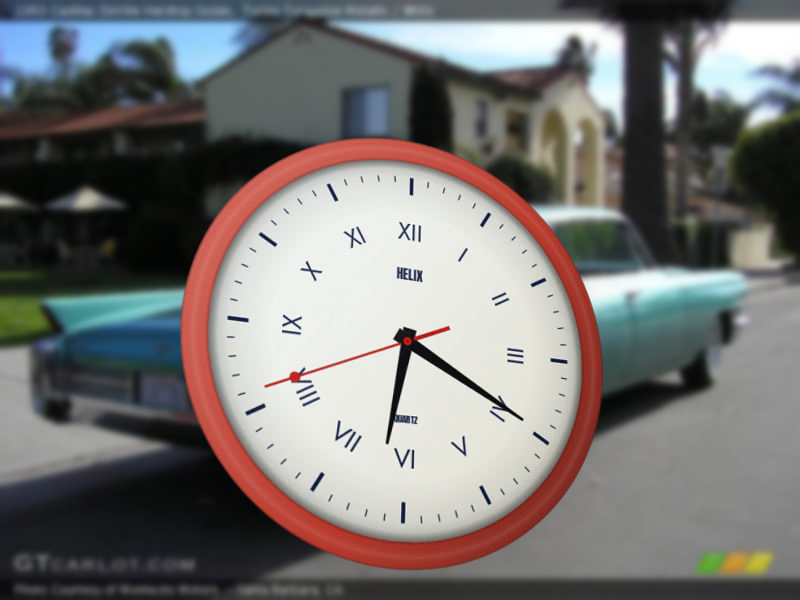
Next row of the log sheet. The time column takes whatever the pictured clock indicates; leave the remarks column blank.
6:19:41
